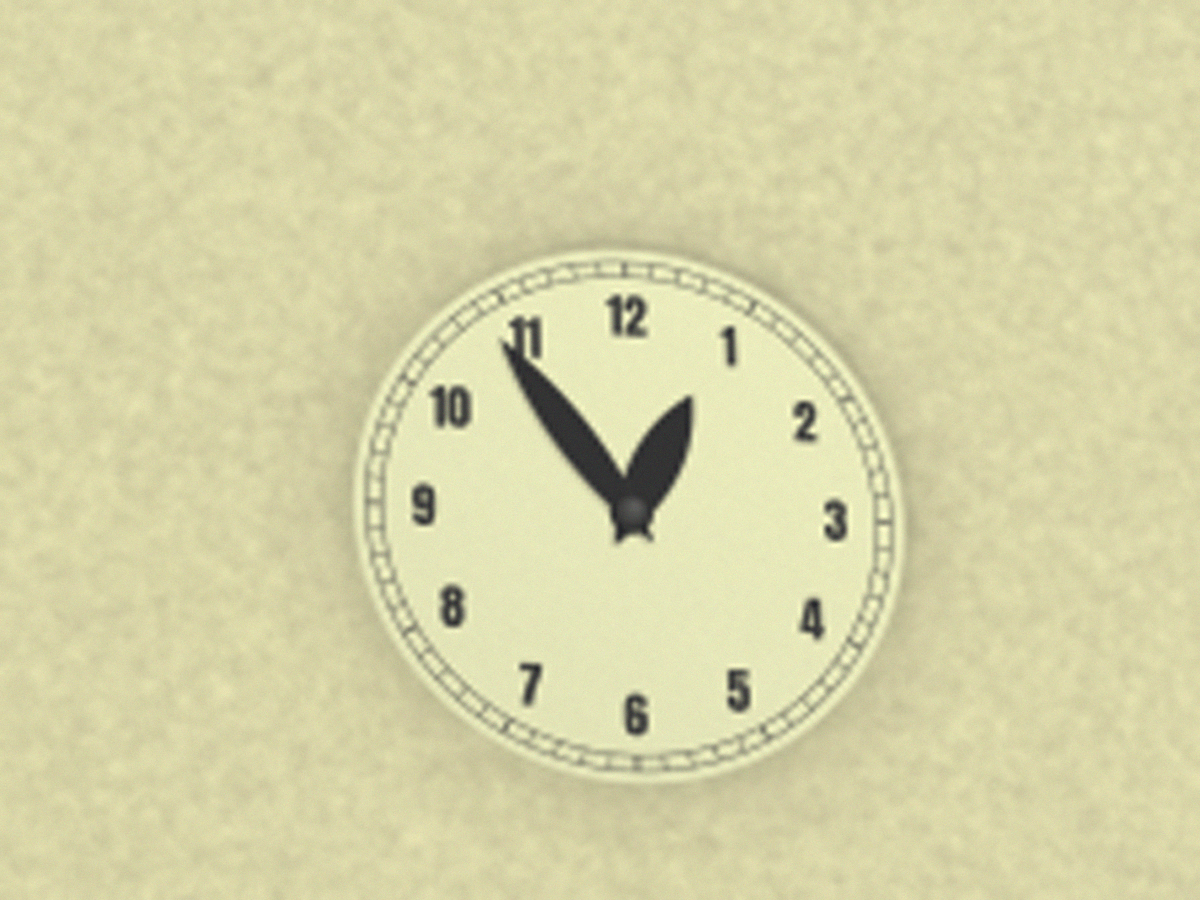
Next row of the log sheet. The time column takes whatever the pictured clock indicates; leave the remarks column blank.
12:54
